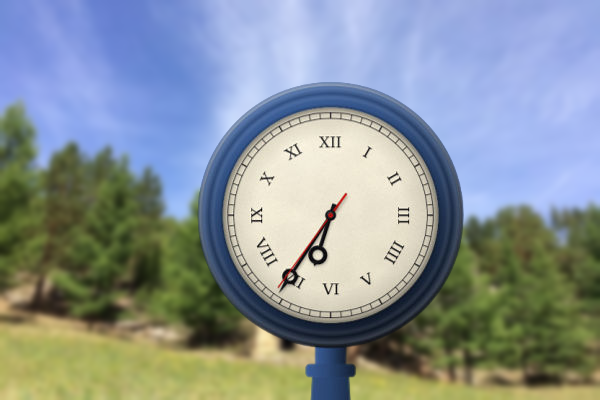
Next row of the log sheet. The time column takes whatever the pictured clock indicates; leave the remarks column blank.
6:35:36
